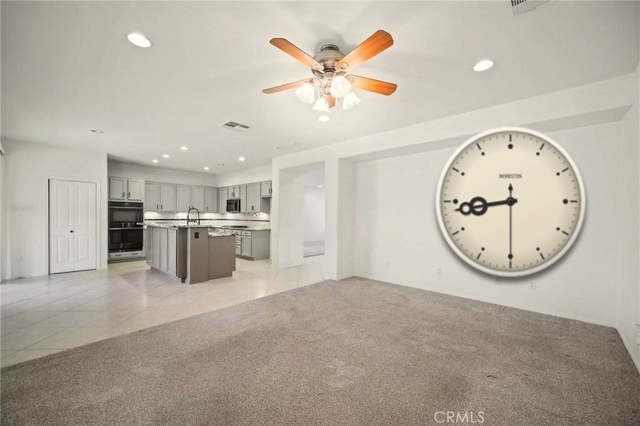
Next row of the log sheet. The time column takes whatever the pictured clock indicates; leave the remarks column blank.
8:43:30
